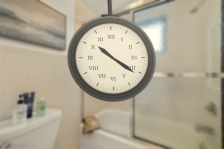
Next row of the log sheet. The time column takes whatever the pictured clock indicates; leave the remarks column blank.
10:21
